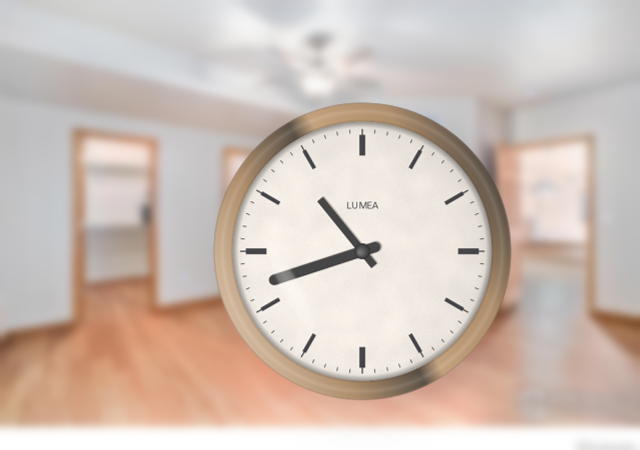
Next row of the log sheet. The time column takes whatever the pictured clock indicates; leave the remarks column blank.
10:42
